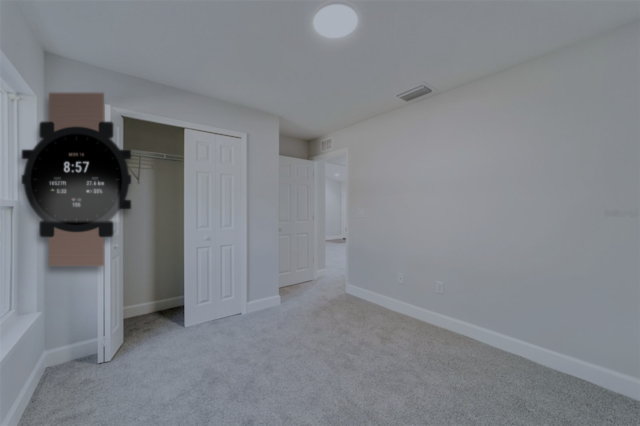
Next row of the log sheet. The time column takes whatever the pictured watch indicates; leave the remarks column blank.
8:57
